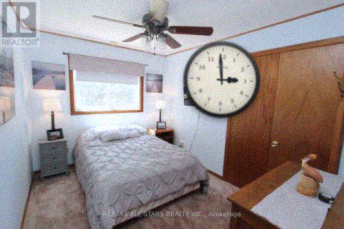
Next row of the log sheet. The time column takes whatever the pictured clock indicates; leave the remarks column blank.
2:59
